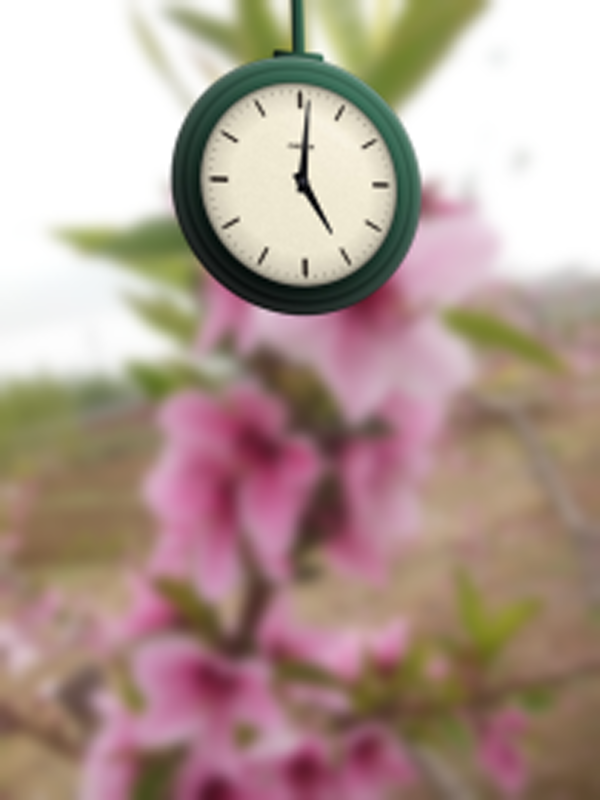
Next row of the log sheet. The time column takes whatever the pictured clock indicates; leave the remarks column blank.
5:01
